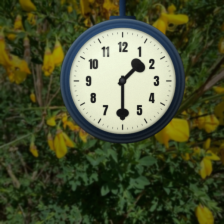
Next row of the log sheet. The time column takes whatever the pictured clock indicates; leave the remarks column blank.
1:30
